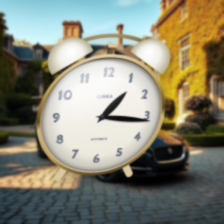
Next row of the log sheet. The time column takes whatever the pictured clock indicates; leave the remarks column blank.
1:16
